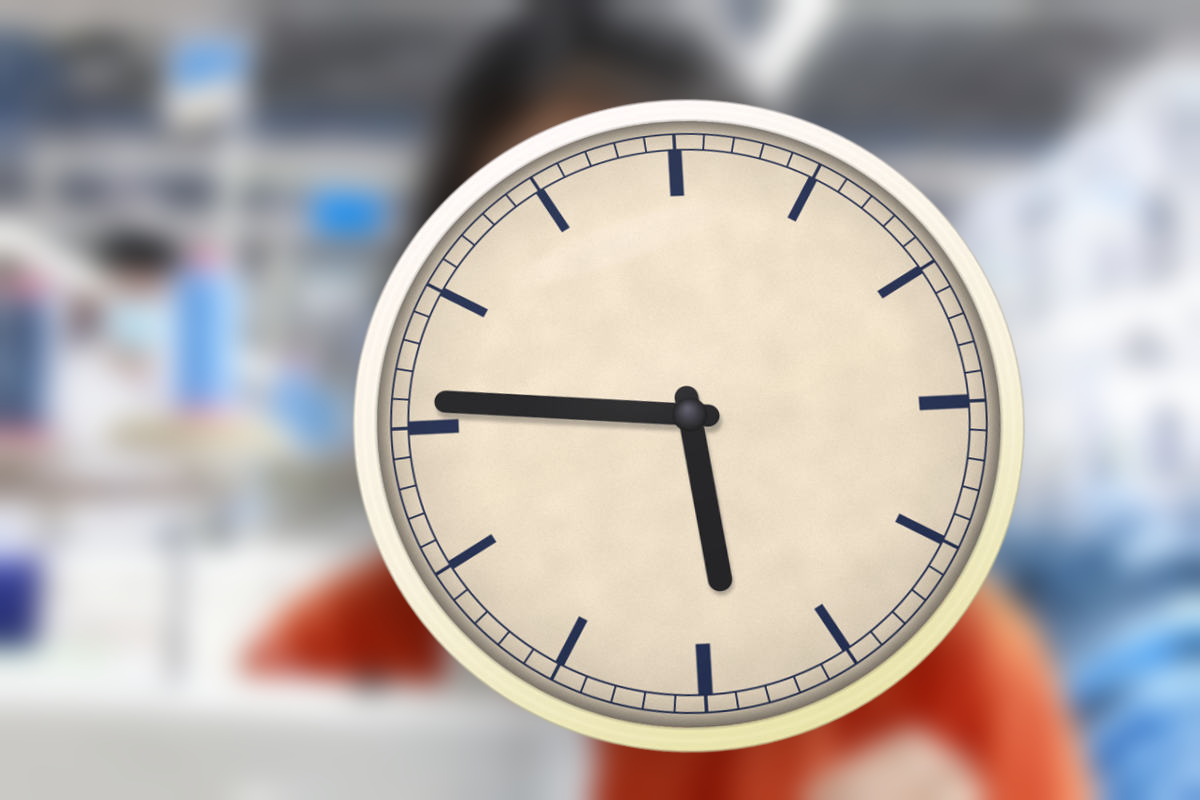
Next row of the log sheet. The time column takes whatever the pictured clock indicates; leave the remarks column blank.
5:46
